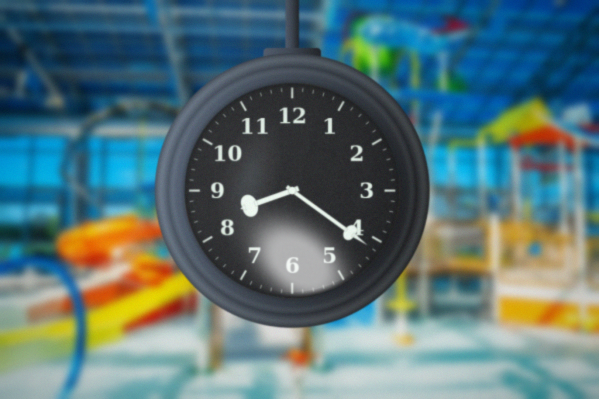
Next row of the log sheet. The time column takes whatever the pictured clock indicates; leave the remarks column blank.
8:21
